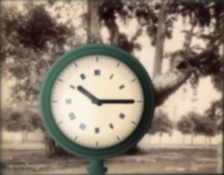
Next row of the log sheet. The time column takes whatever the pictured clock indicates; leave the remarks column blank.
10:15
